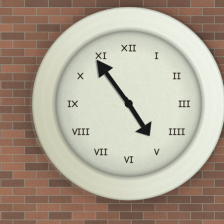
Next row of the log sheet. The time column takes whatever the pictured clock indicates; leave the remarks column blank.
4:54
